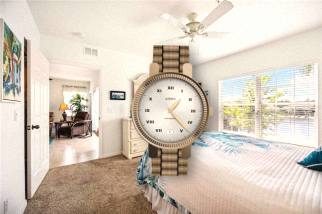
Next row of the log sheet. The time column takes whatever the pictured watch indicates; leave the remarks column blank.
1:23
